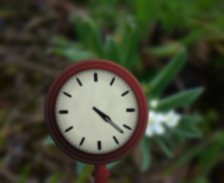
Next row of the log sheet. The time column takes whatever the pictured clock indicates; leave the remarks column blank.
4:22
